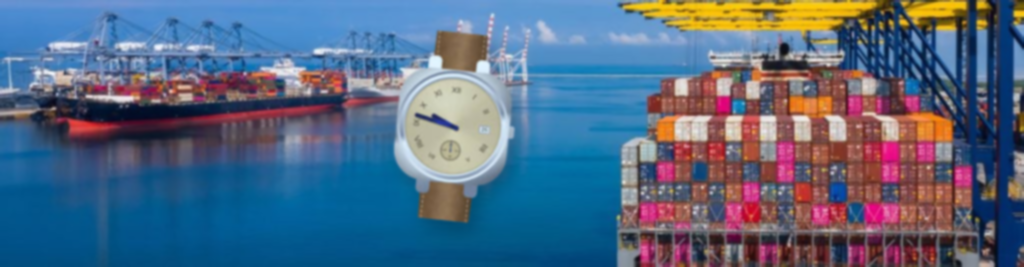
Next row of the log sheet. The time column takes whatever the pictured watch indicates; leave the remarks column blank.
9:47
